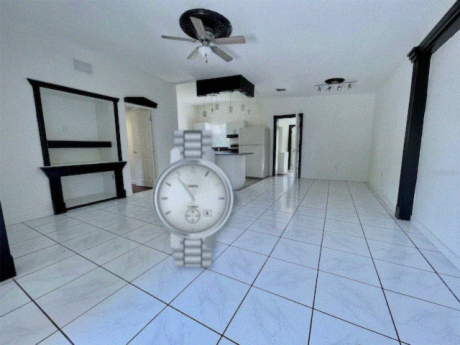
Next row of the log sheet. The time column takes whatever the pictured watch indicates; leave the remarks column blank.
10:54
